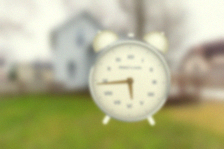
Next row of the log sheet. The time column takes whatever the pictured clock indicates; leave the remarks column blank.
5:44
